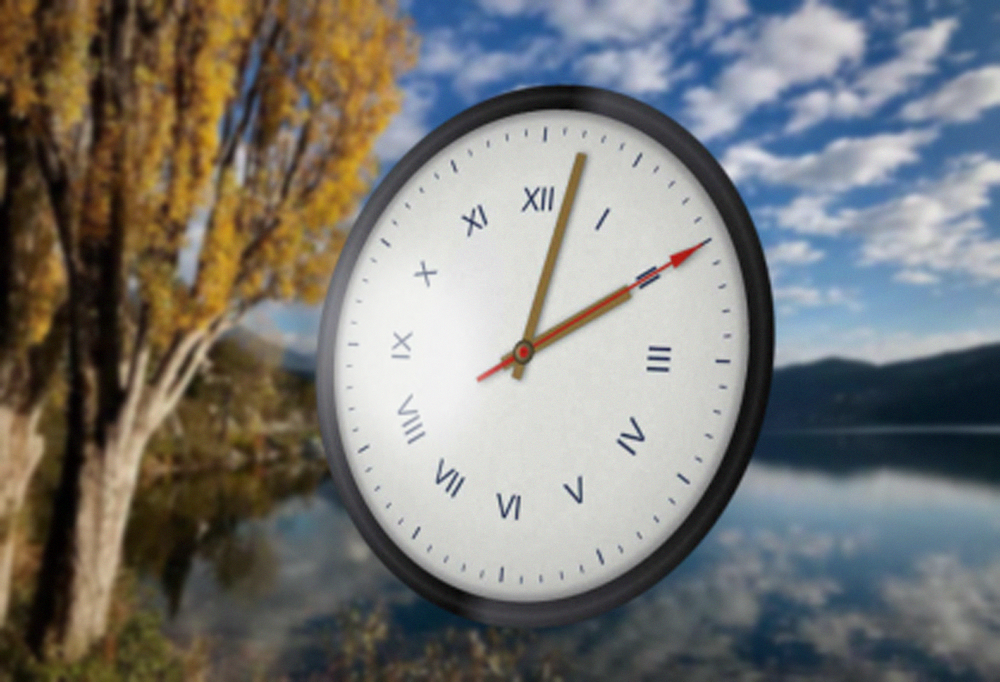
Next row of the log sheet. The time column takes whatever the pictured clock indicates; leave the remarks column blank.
2:02:10
